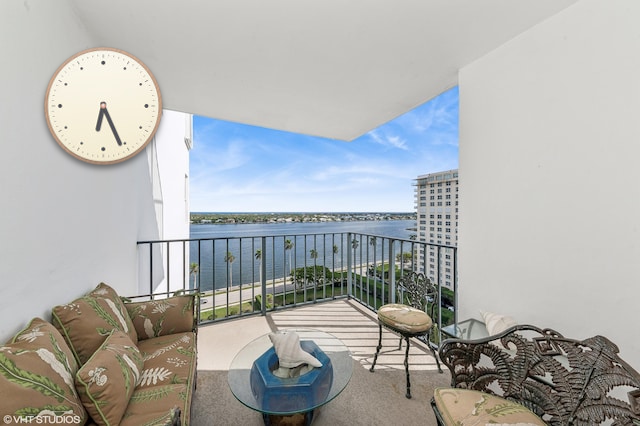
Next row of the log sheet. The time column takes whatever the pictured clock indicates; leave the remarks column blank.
6:26
